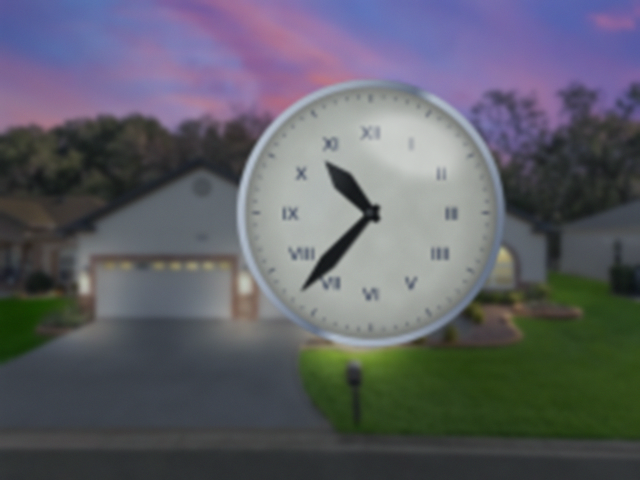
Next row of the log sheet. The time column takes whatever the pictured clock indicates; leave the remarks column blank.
10:37
